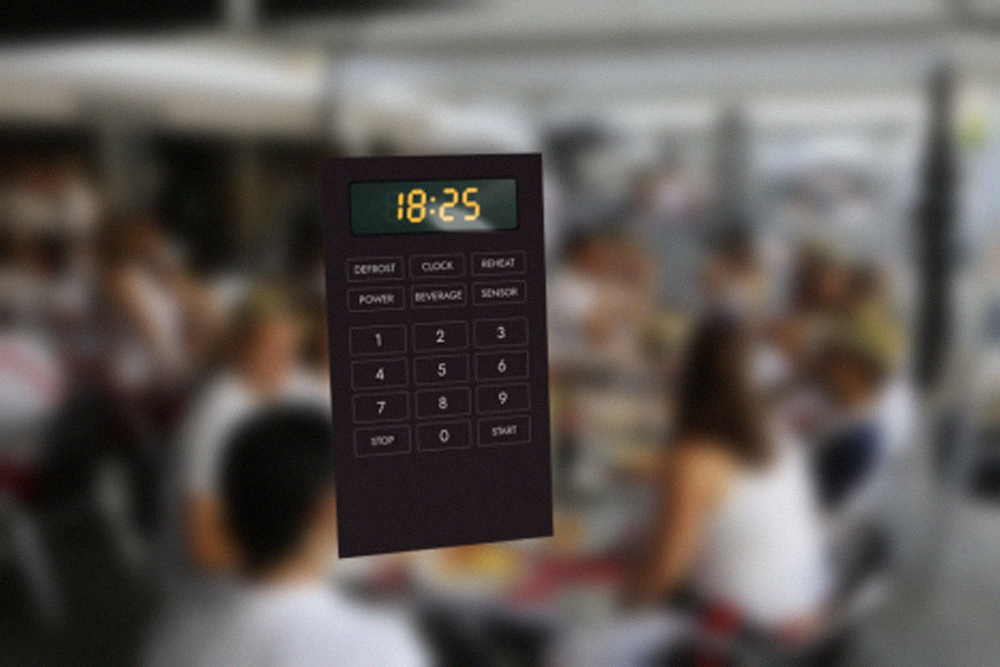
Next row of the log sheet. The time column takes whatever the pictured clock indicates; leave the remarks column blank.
18:25
